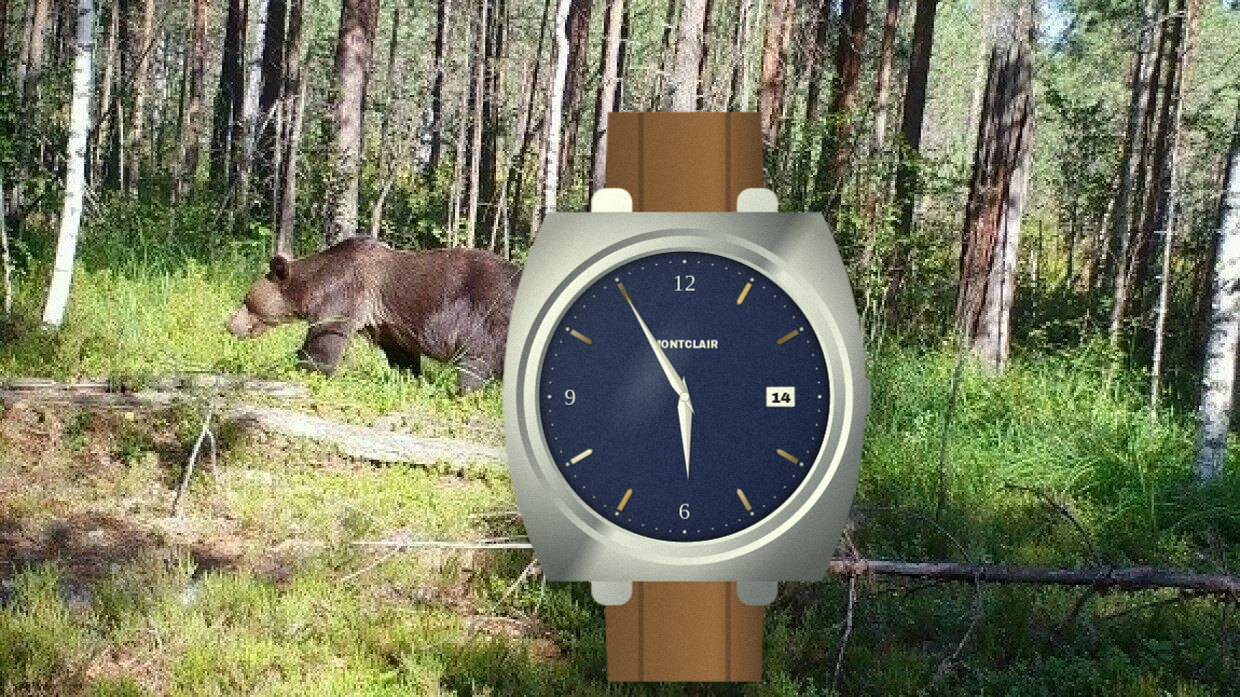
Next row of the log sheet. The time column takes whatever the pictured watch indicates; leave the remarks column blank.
5:55
